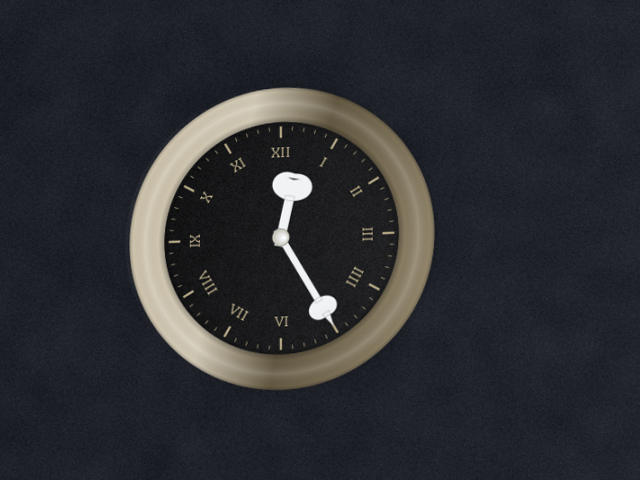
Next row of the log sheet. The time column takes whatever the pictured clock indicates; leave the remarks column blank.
12:25
